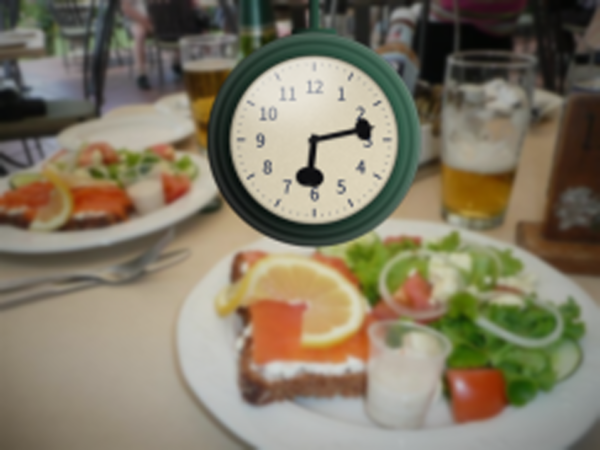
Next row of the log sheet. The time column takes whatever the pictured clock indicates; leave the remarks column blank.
6:13
